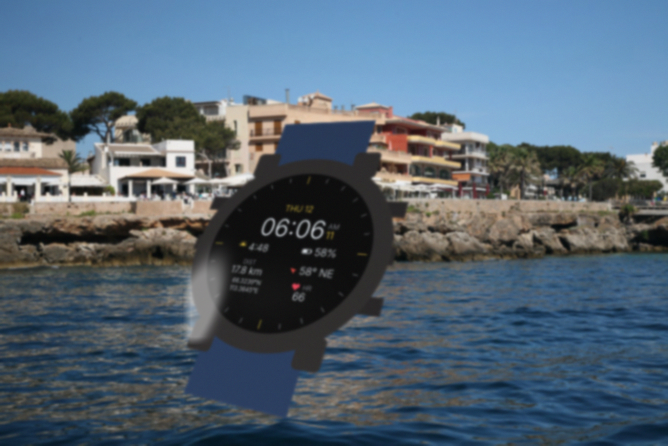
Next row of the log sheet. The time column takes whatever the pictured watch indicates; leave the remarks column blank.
6:06
